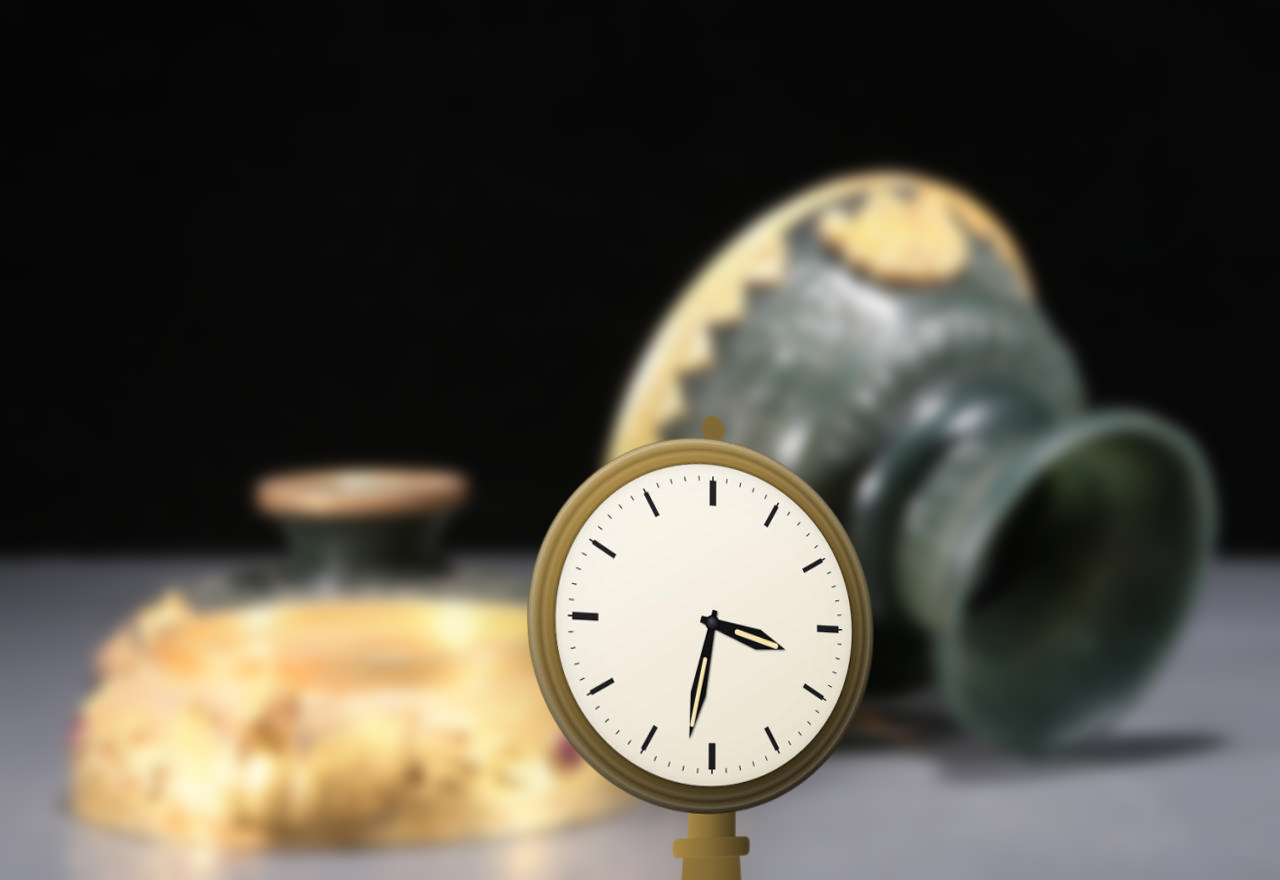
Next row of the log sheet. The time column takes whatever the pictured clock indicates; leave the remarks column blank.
3:32
